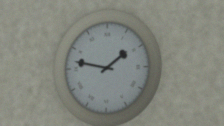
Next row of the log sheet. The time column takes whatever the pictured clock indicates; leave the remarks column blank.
1:47
